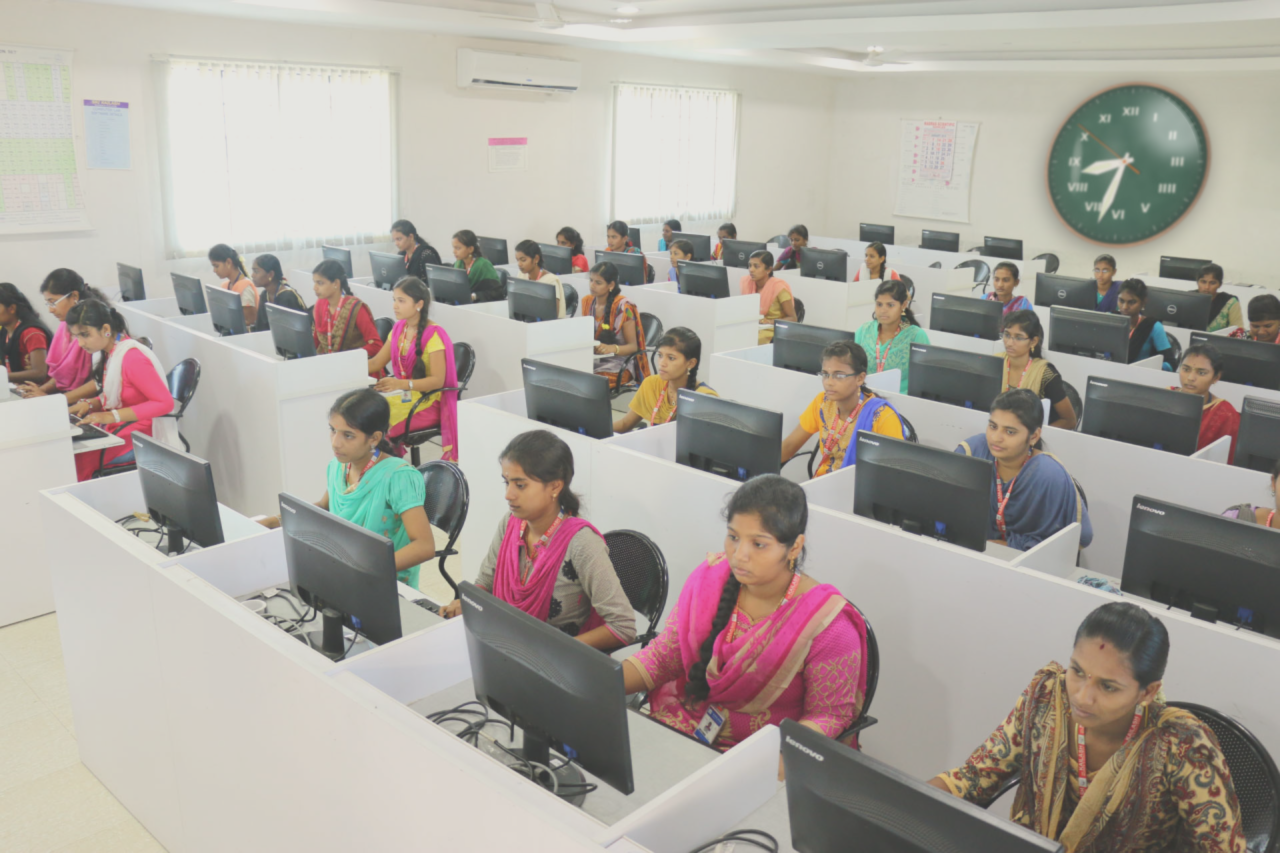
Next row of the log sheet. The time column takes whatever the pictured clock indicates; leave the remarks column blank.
8:32:51
